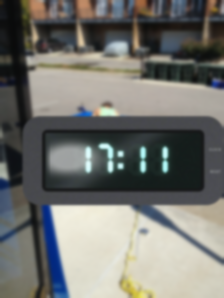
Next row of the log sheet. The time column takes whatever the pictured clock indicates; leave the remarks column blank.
17:11
